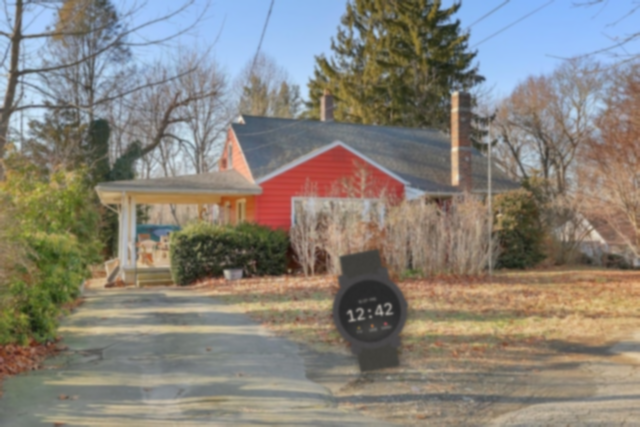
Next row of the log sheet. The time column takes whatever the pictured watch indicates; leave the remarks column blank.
12:42
